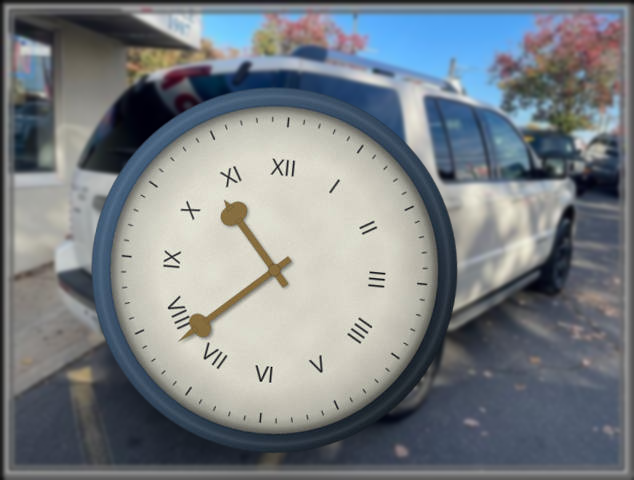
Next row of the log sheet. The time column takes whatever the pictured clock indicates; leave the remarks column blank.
10:38
